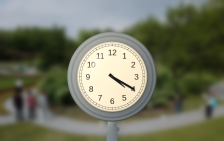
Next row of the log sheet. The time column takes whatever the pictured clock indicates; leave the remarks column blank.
4:20
